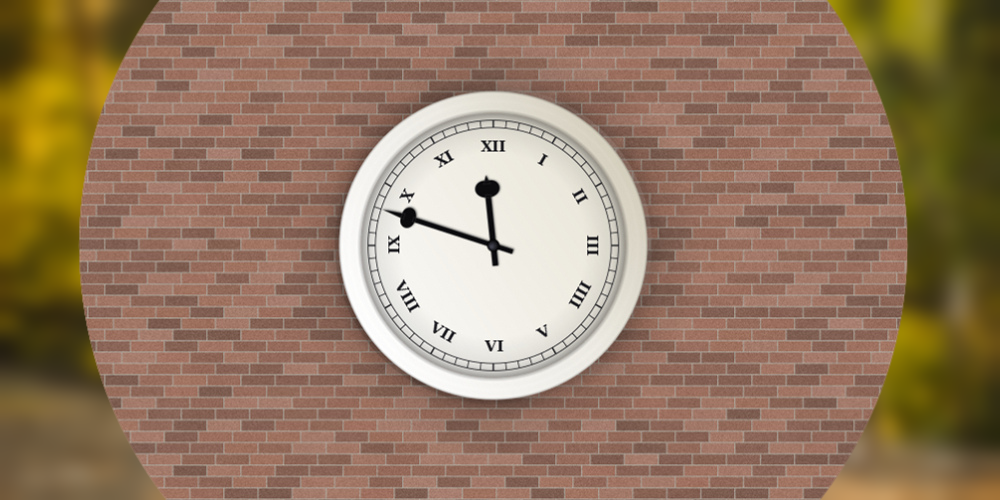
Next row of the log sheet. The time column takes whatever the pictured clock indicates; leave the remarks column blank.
11:48
